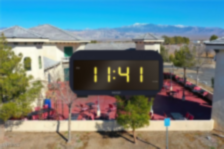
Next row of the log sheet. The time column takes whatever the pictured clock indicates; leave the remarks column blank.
11:41
